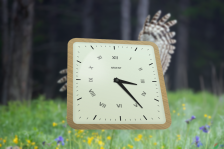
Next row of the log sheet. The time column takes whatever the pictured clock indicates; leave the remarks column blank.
3:24
